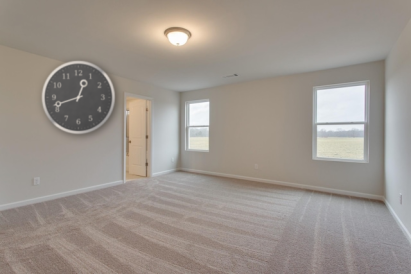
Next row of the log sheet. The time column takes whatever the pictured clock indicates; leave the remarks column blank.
12:42
